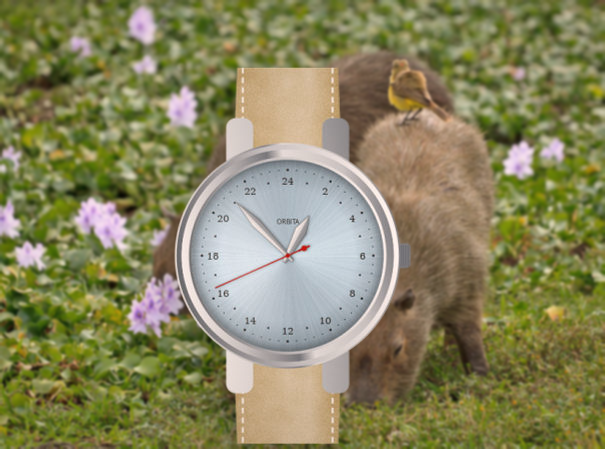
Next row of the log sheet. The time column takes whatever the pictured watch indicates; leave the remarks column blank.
1:52:41
